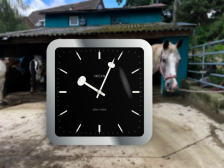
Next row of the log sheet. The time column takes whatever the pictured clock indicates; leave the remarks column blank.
10:04
